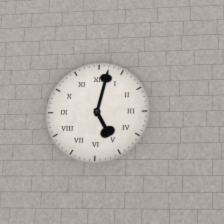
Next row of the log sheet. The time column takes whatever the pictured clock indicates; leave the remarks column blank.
5:02
